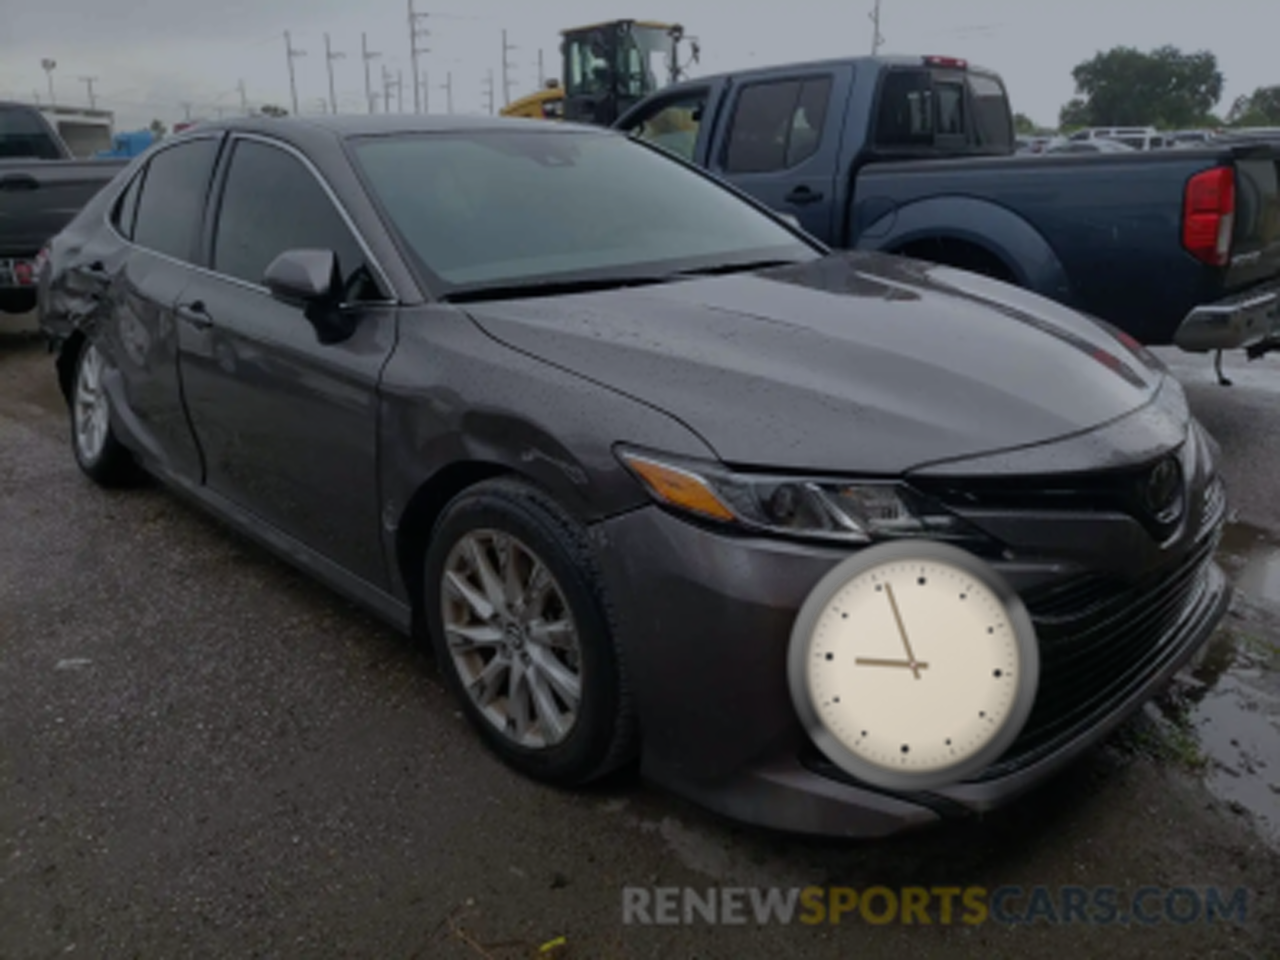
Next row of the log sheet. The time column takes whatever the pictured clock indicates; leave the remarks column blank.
8:56
